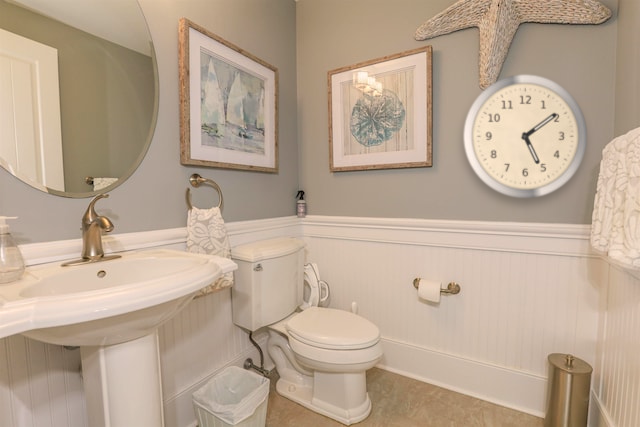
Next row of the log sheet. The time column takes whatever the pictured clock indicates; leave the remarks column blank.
5:09
